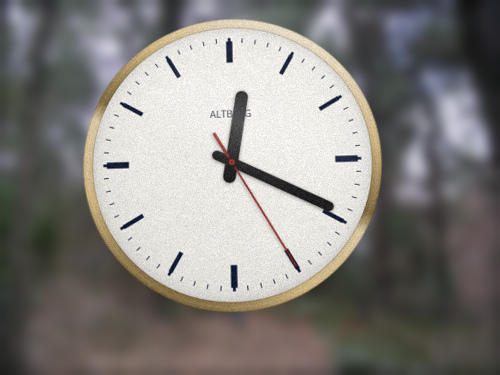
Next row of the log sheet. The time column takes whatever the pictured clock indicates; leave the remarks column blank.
12:19:25
